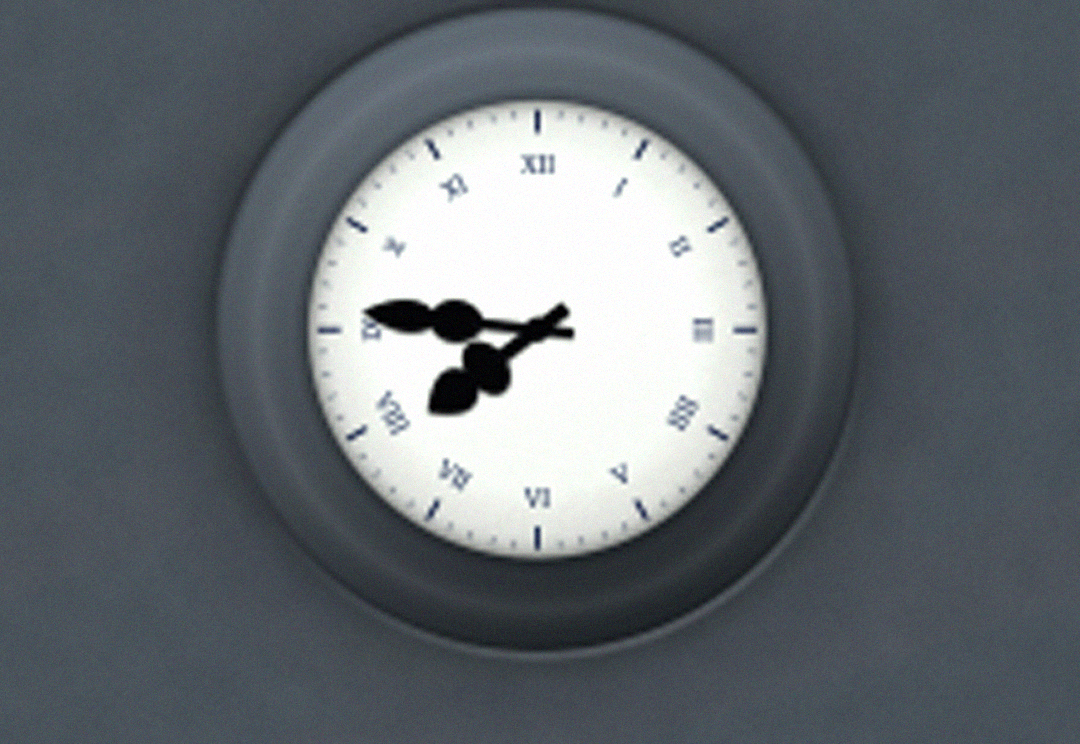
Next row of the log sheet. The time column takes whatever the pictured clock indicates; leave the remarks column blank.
7:46
